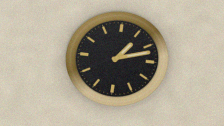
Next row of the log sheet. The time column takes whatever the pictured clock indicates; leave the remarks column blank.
1:12
